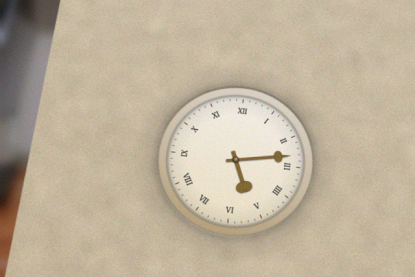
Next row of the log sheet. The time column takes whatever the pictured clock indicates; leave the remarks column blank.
5:13
